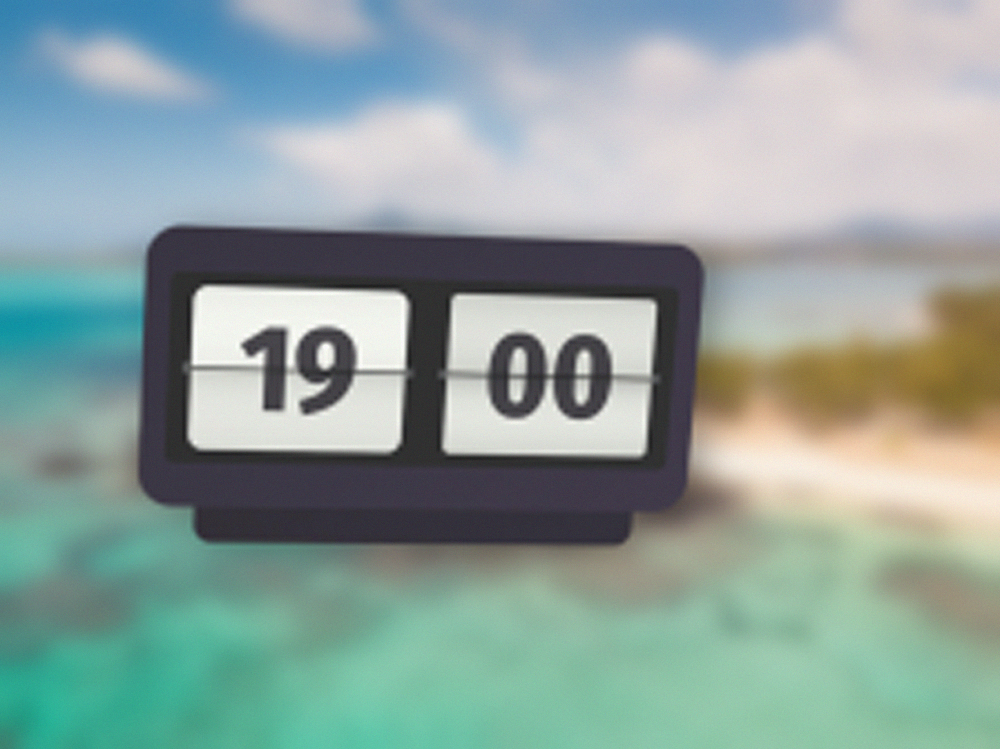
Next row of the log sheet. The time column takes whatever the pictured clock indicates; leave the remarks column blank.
19:00
